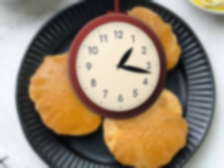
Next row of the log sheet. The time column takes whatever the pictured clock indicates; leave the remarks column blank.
1:17
